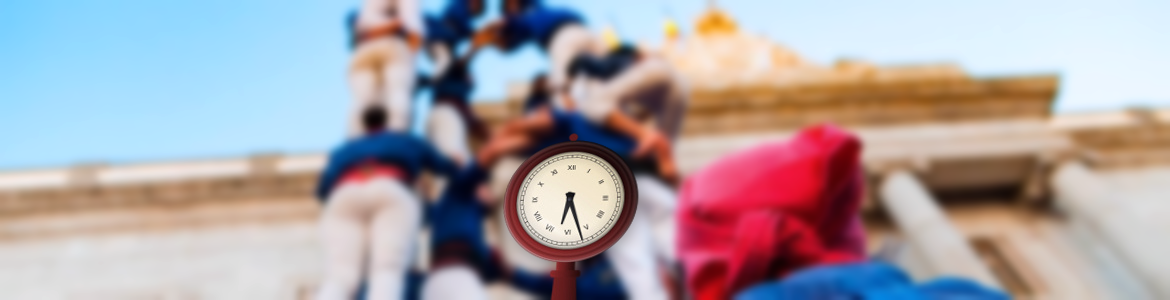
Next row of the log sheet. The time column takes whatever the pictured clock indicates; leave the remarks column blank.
6:27
